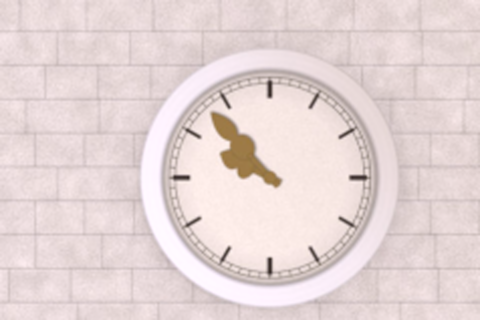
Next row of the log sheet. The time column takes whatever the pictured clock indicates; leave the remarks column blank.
9:53
